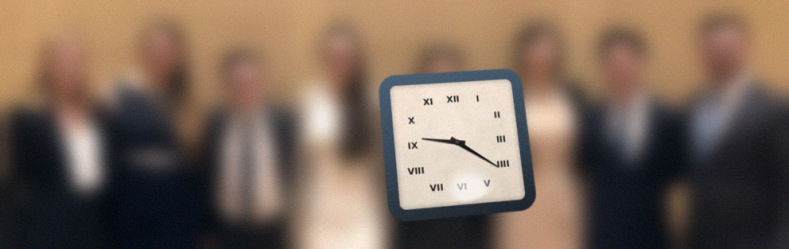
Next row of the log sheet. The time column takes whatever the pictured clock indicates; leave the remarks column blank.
9:21
